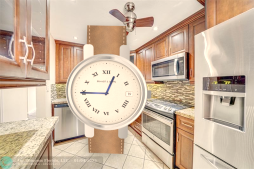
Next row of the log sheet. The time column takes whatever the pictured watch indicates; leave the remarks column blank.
12:45
